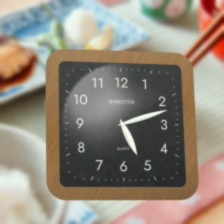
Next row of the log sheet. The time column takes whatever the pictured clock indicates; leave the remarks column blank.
5:12
